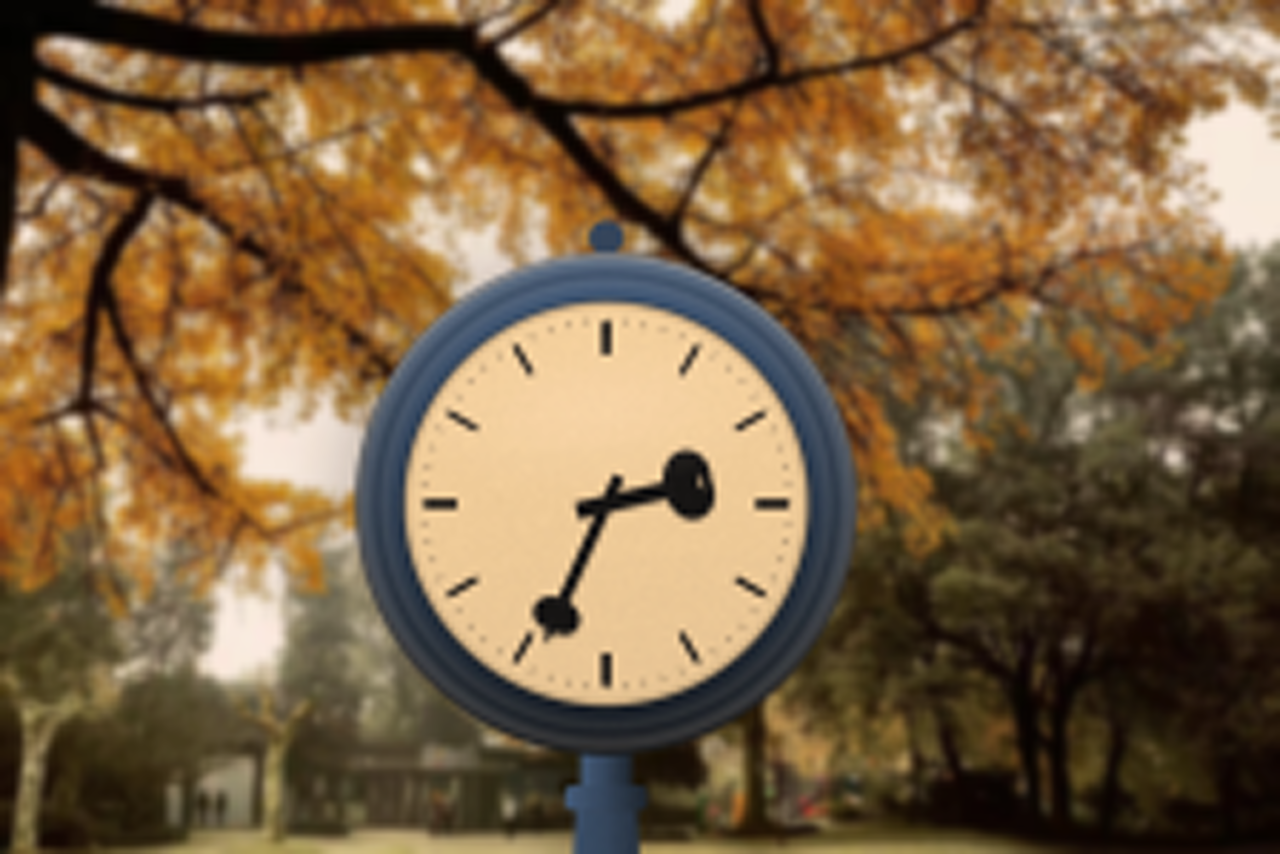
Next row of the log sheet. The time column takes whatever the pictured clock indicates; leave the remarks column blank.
2:34
